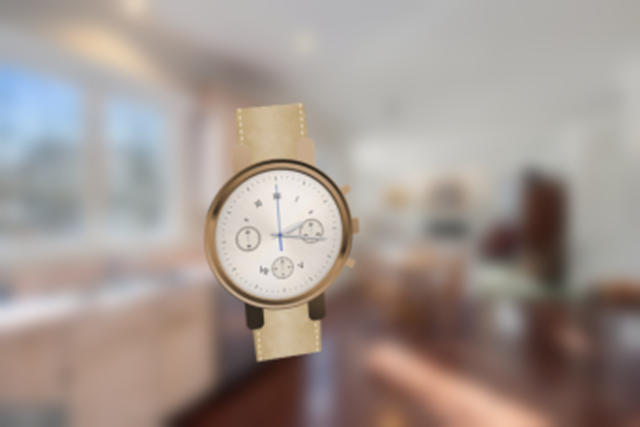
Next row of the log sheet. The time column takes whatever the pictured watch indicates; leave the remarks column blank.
2:17
